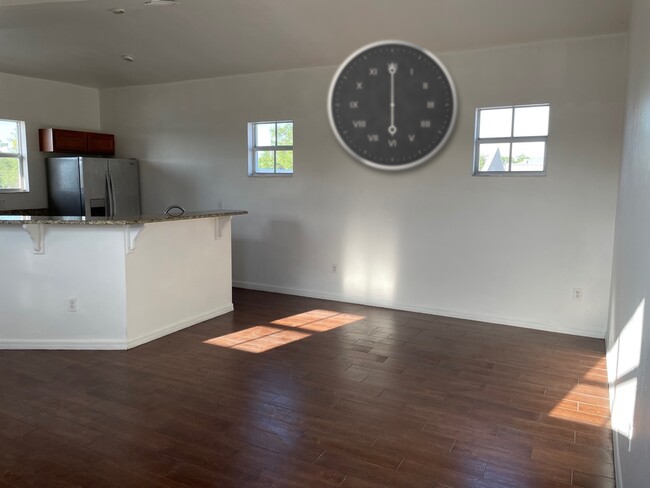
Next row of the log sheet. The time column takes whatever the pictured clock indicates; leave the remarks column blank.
6:00
